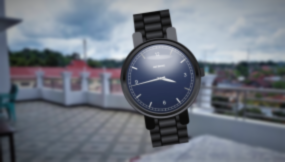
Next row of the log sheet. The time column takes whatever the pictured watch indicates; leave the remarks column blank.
3:44
